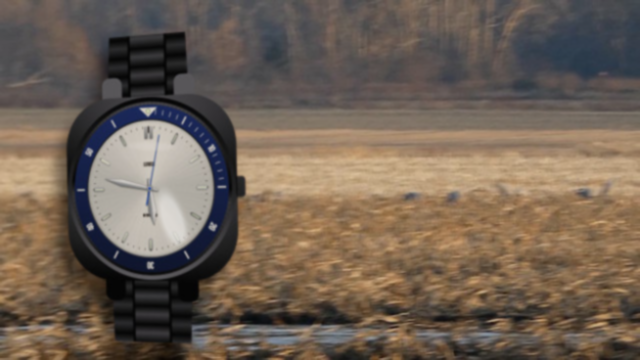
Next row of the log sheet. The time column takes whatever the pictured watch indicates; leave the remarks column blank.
5:47:02
